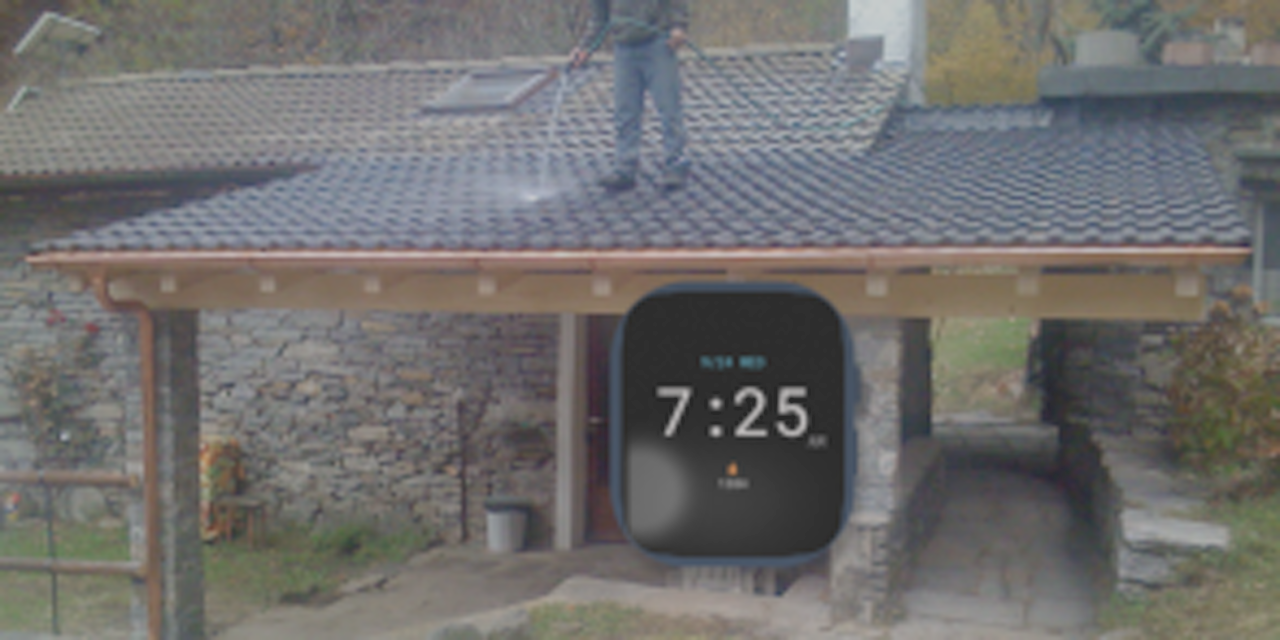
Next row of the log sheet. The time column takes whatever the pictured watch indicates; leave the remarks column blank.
7:25
